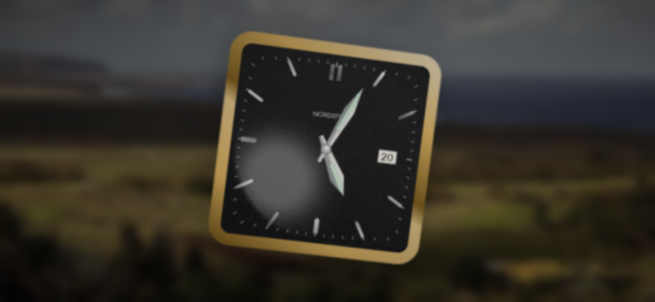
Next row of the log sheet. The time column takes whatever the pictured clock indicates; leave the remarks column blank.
5:04
